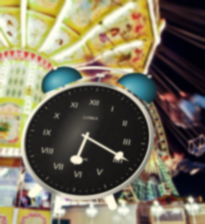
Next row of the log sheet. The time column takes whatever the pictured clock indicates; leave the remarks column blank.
6:19
